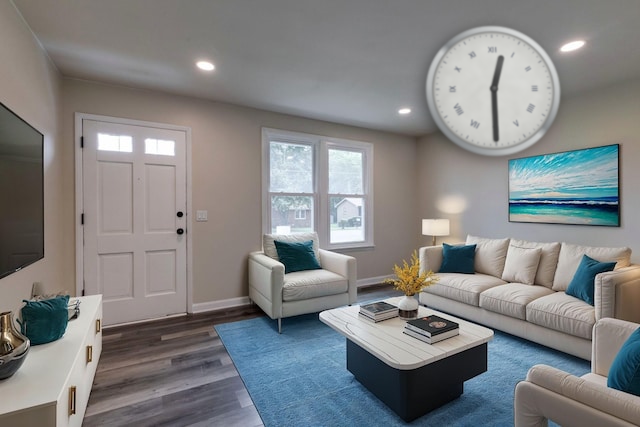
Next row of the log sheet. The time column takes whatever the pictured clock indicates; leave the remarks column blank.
12:30
